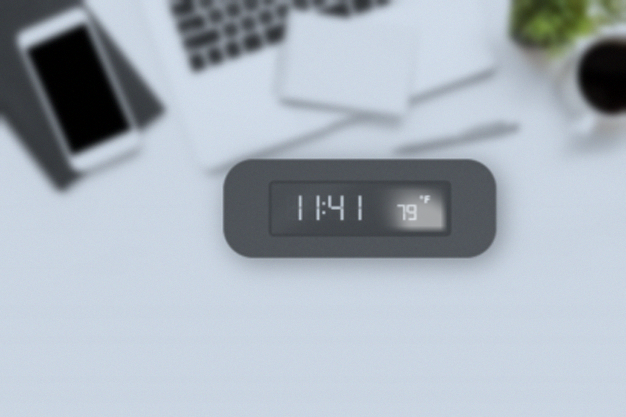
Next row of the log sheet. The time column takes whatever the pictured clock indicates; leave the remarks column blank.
11:41
